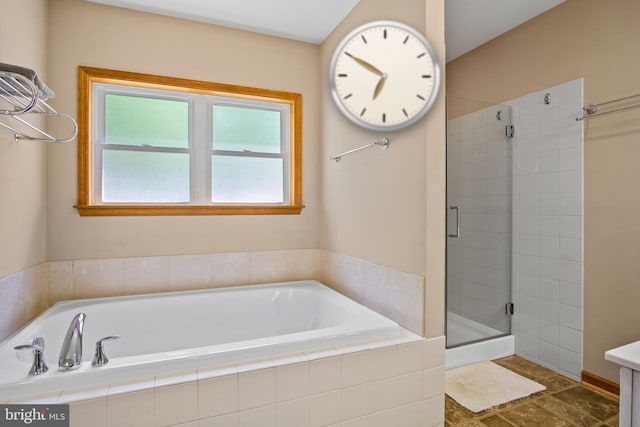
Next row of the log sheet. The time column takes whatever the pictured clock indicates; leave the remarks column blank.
6:50
